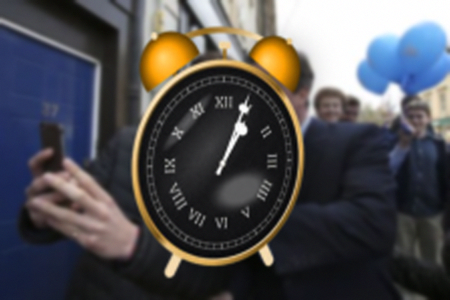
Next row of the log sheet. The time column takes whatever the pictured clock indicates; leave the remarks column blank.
1:04
